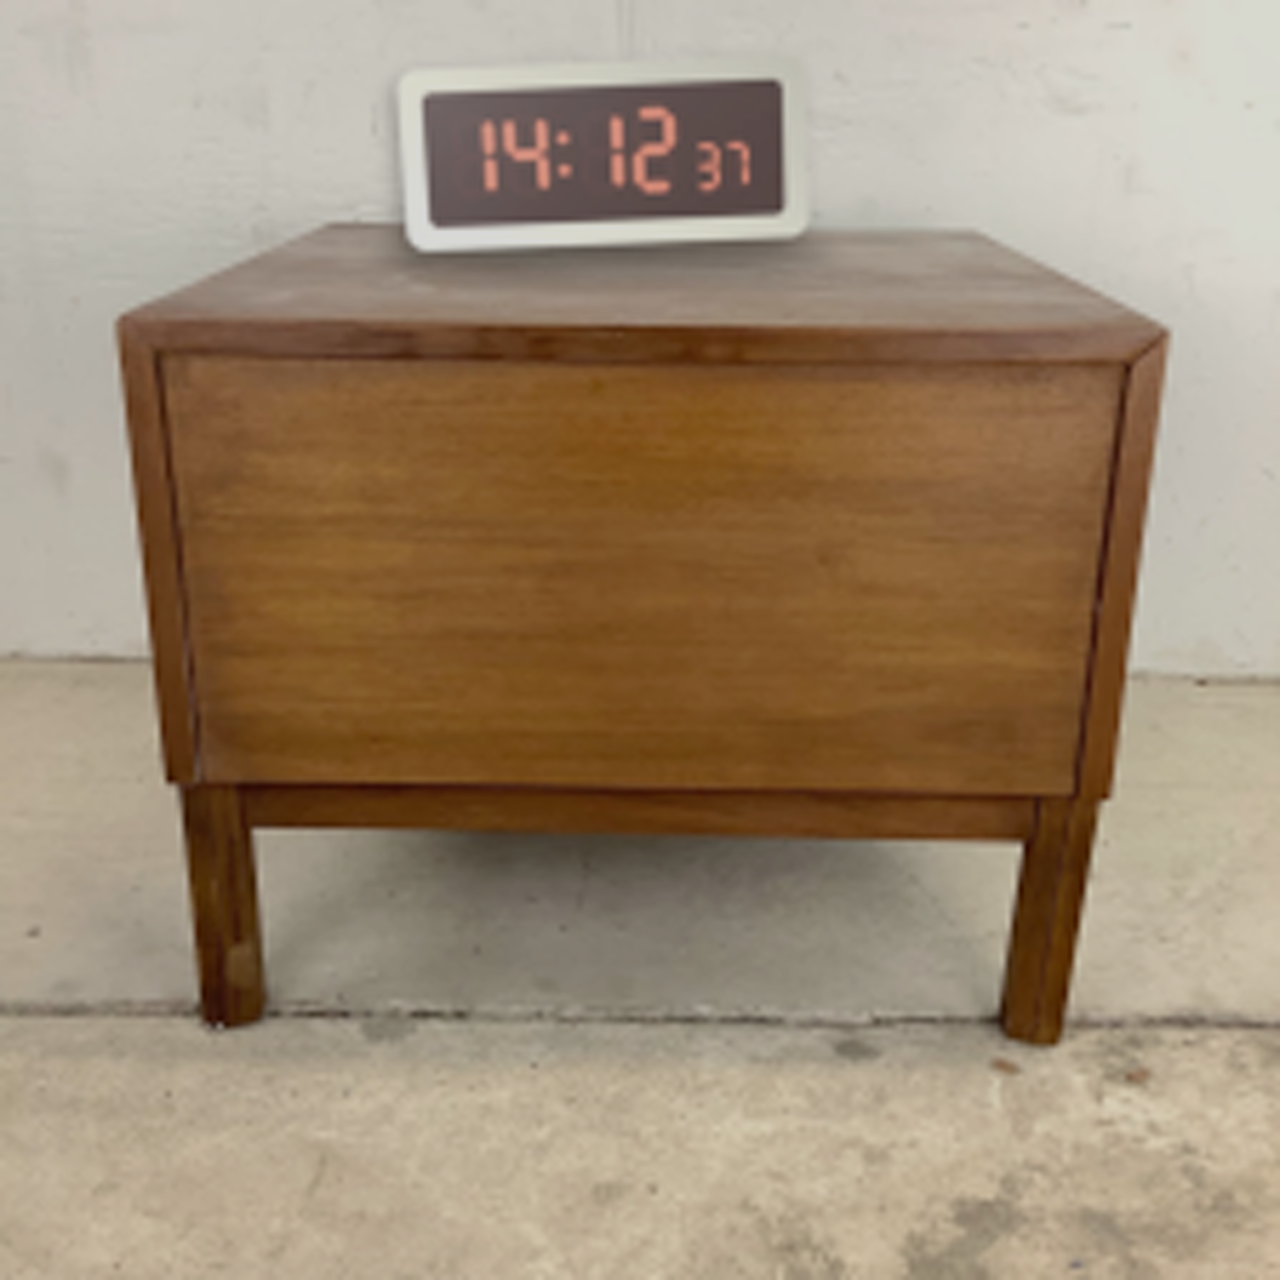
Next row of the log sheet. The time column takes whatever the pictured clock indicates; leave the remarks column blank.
14:12:37
